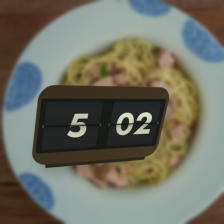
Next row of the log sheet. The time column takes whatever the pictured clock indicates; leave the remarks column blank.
5:02
